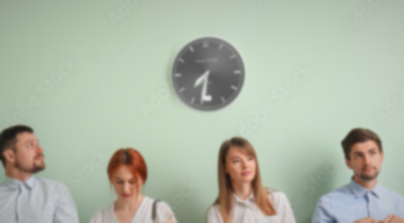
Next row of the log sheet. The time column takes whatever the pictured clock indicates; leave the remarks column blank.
7:32
